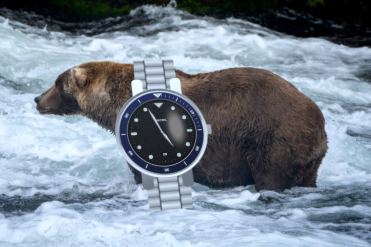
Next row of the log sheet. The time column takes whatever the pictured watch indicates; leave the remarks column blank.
4:56
